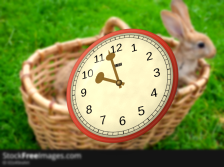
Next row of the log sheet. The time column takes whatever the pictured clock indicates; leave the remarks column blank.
9:58
